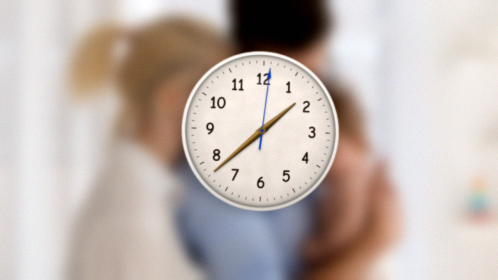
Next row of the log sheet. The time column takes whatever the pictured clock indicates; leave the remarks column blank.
1:38:01
